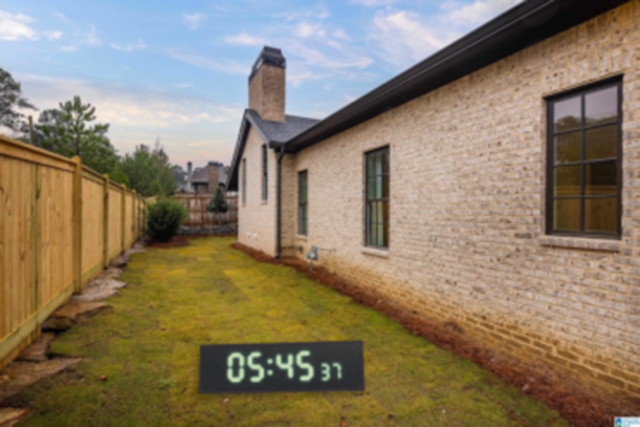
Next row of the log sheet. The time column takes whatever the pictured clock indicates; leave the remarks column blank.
5:45:37
